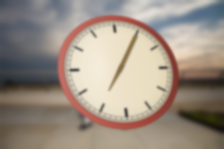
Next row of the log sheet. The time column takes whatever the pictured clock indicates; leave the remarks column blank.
7:05
